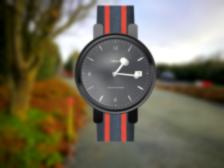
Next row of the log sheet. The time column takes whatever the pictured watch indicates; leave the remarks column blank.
1:16
